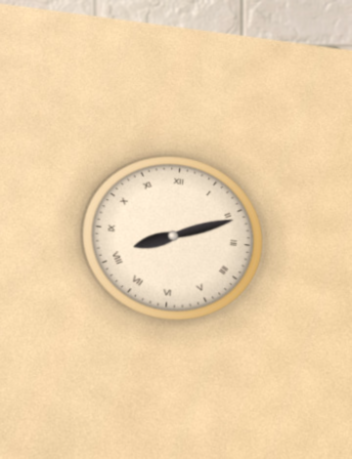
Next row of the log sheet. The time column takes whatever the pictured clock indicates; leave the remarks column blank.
8:11
